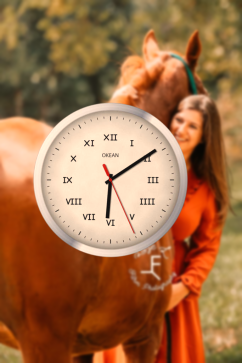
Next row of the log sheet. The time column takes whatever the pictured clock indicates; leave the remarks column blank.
6:09:26
